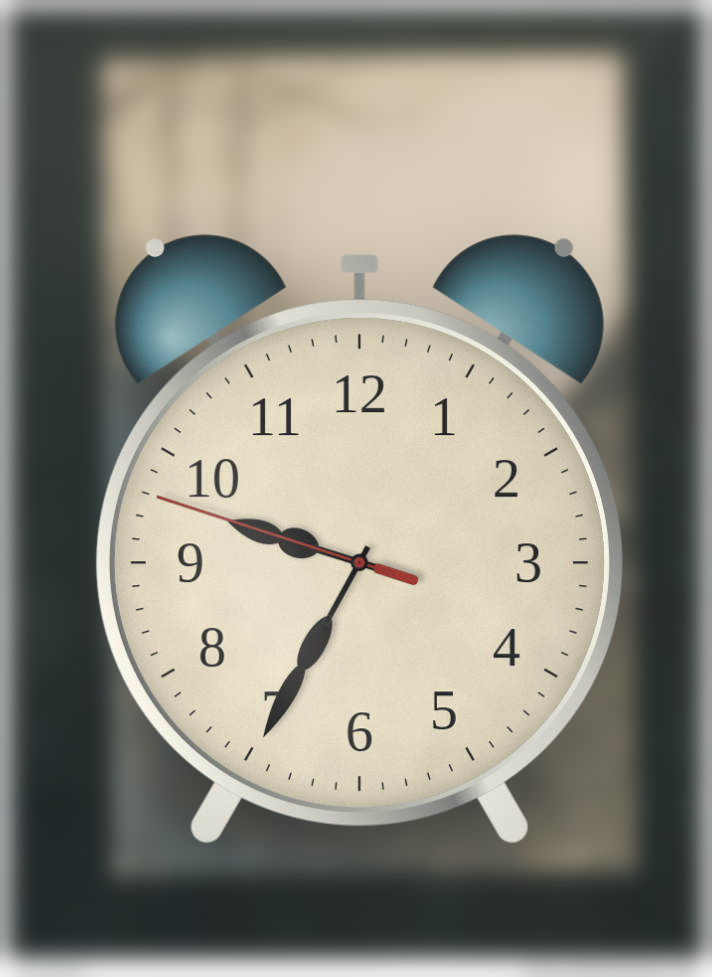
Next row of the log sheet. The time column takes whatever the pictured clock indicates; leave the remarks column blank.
9:34:48
